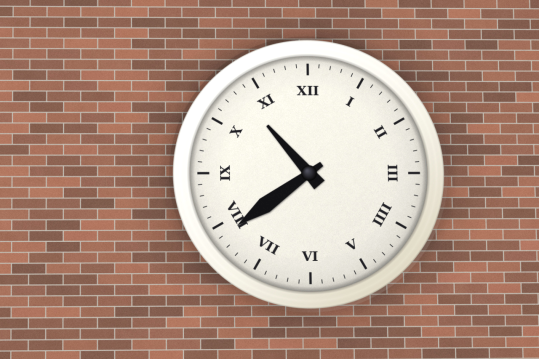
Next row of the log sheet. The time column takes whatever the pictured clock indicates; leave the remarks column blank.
10:39
